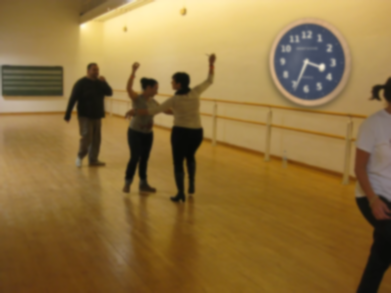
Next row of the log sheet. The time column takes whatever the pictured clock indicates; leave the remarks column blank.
3:34
